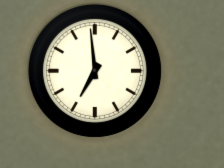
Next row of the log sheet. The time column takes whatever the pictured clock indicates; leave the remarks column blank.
6:59
